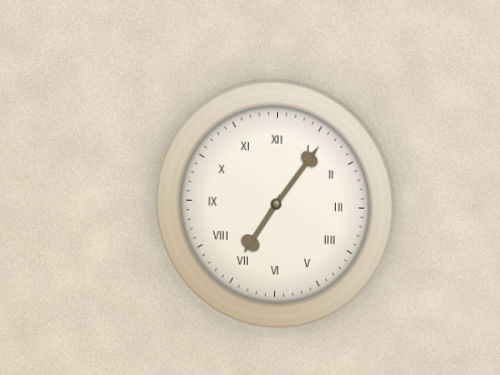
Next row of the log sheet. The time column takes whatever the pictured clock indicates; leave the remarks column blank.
7:06
